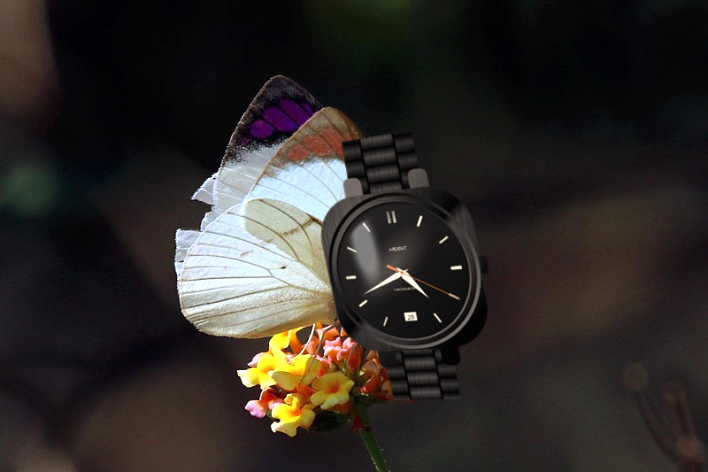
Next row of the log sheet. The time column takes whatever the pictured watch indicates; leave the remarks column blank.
4:41:20
